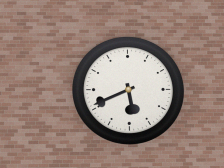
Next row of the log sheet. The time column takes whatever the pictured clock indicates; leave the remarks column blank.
5:41
